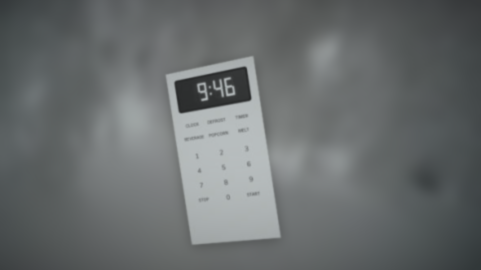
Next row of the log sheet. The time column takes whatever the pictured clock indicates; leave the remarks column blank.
9:46
